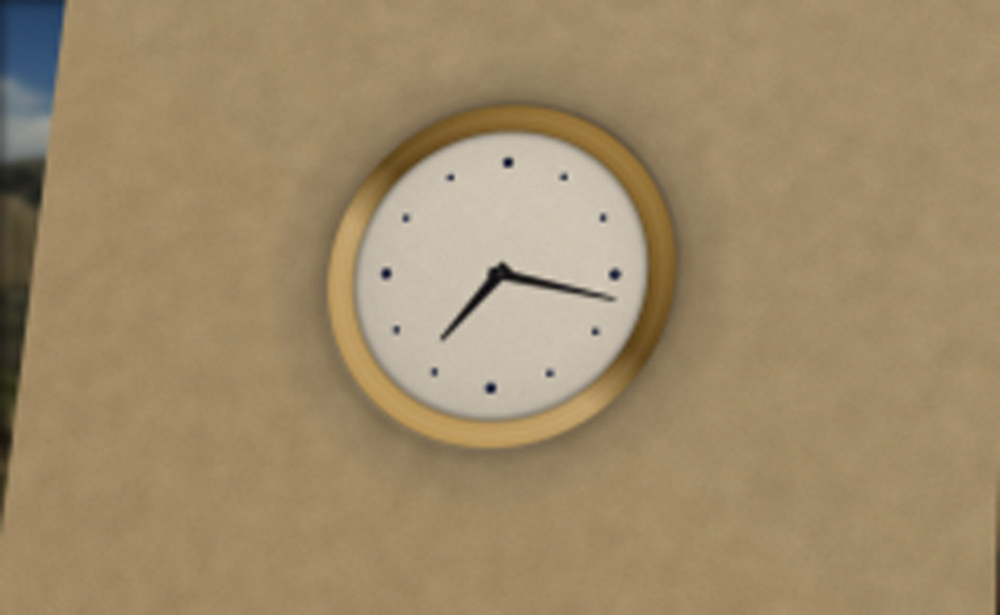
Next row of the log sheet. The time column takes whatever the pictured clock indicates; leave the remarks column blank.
7:17
